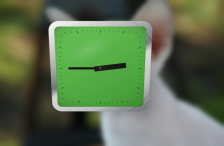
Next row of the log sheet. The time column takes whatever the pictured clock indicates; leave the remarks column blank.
2:45
